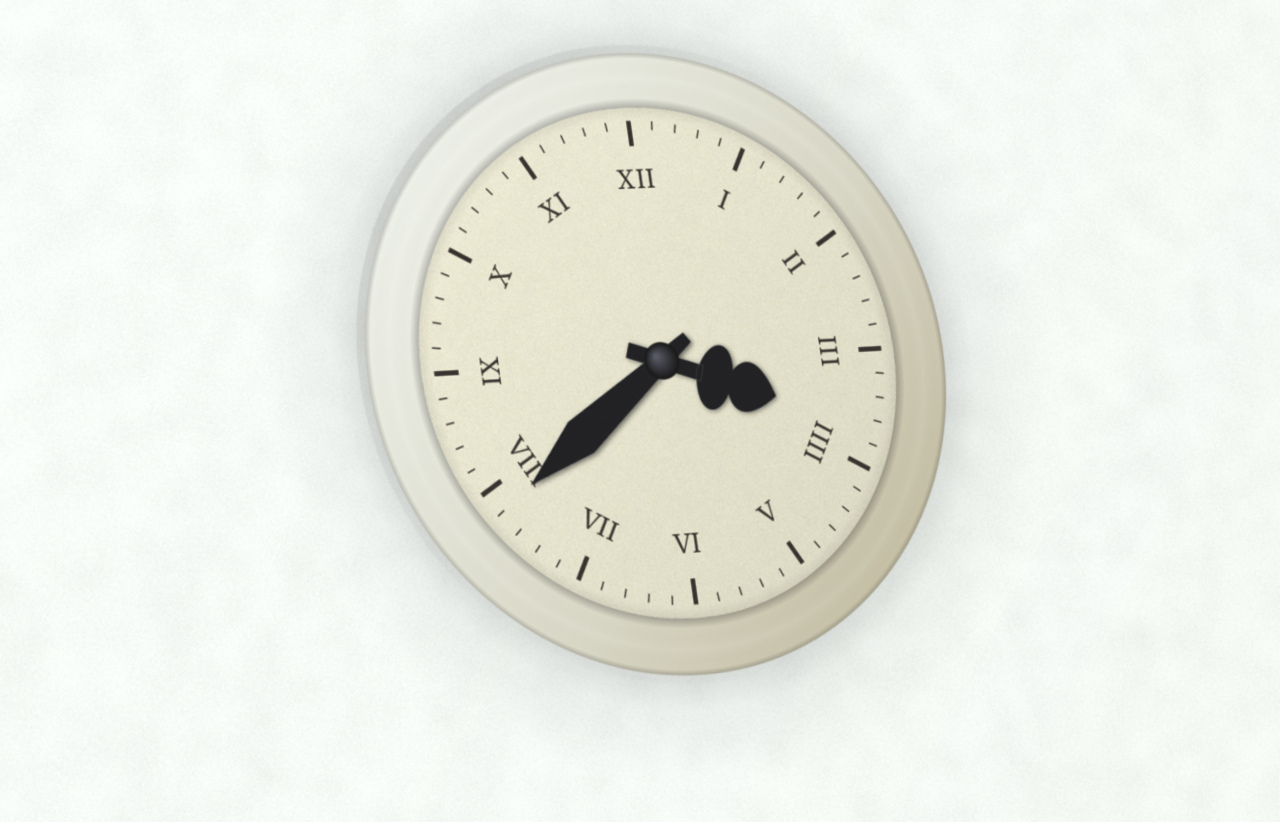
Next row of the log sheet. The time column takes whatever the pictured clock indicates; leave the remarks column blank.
3:39
